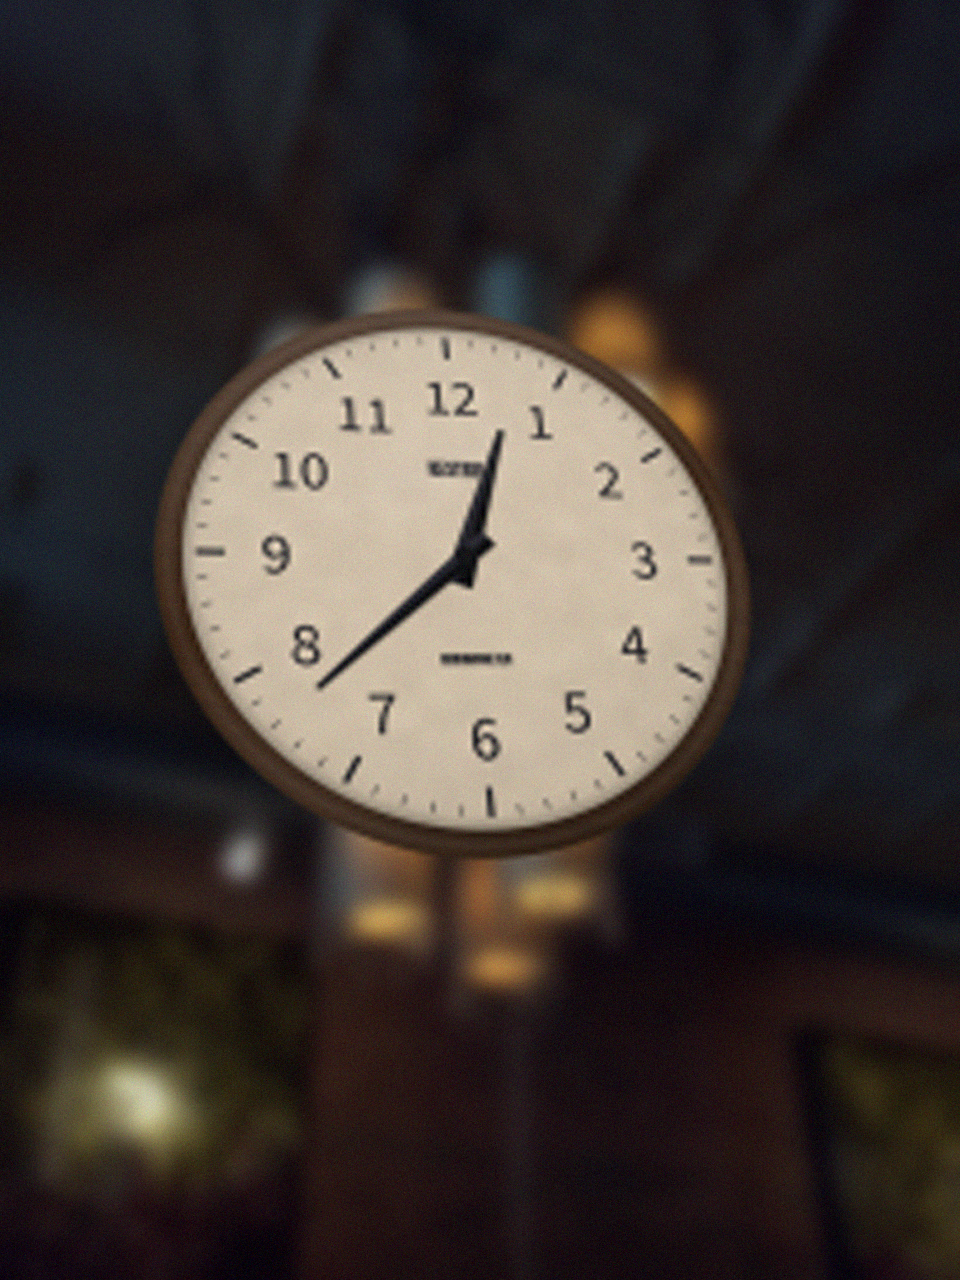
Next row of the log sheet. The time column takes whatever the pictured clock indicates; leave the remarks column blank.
12:38
